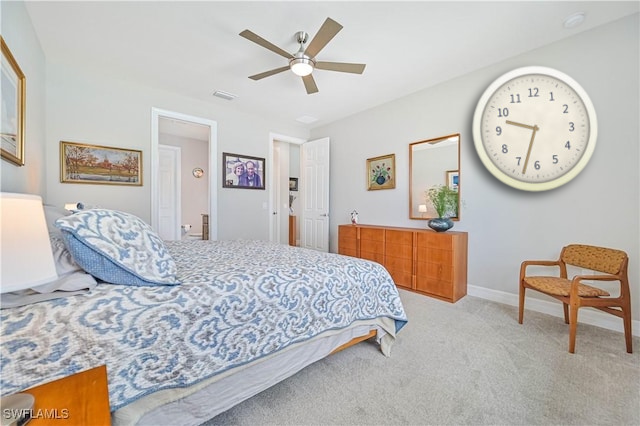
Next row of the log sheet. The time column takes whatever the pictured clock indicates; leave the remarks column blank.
9:33
